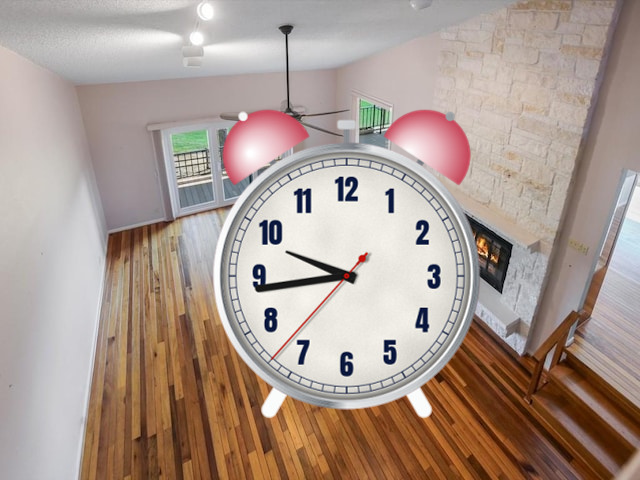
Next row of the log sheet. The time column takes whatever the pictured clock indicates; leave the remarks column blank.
9:43:37
